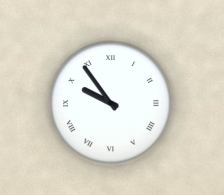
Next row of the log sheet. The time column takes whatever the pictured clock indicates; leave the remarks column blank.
9:54
